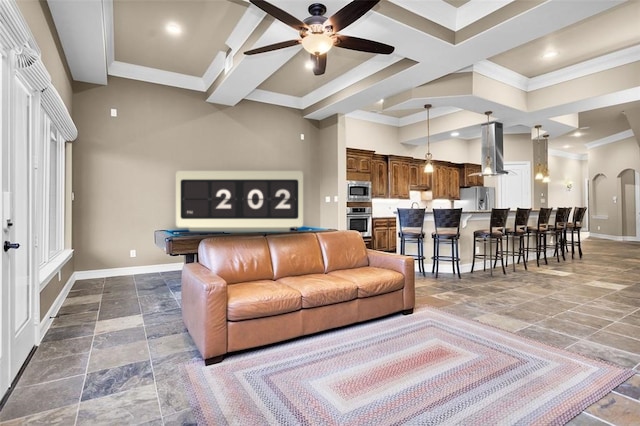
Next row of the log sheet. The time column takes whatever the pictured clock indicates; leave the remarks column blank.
2:02
